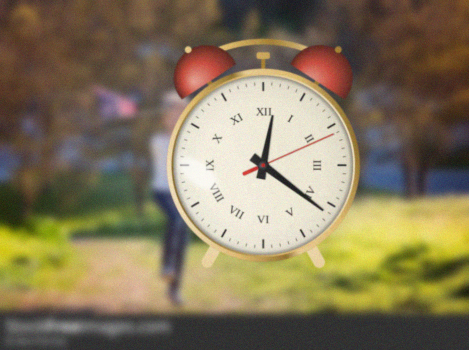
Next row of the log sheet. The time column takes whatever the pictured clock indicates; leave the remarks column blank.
12:21:11
